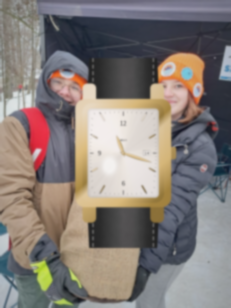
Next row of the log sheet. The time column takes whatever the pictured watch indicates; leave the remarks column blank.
11:18
